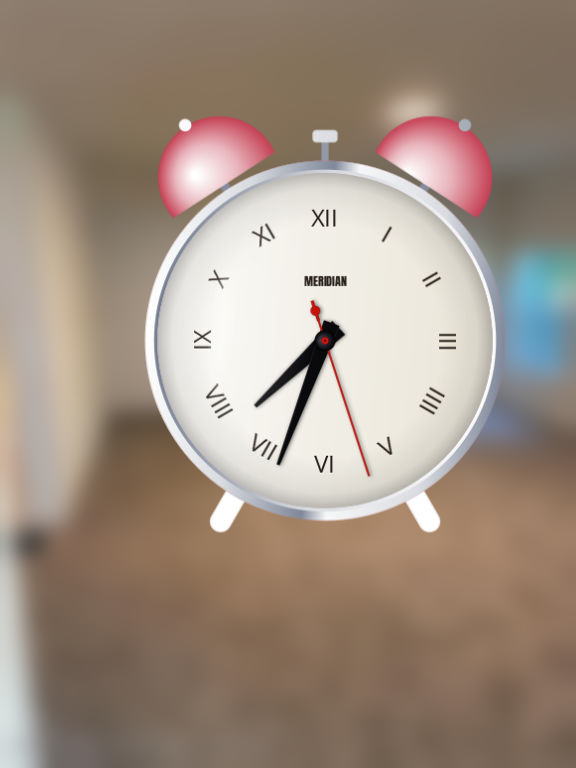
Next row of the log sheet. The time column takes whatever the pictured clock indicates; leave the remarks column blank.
7:33:27
